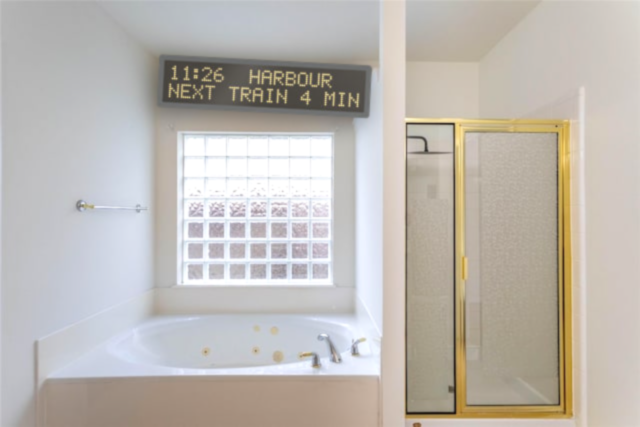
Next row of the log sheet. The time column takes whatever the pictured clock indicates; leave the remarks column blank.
11:26
